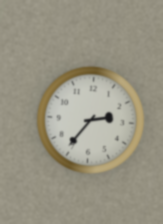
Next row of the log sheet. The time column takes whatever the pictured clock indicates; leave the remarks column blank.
2:36
